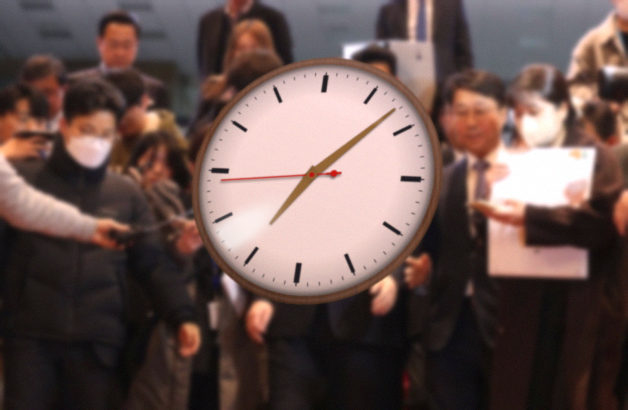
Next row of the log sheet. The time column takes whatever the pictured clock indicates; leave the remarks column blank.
7:07:44
